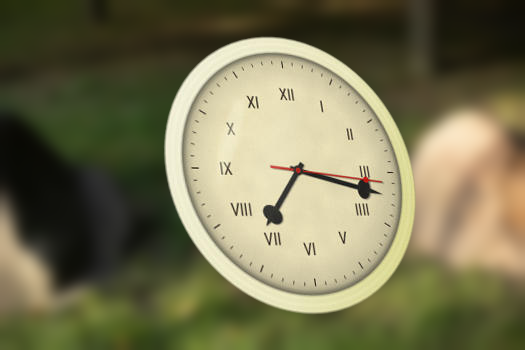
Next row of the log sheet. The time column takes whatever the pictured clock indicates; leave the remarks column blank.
7:17:16
